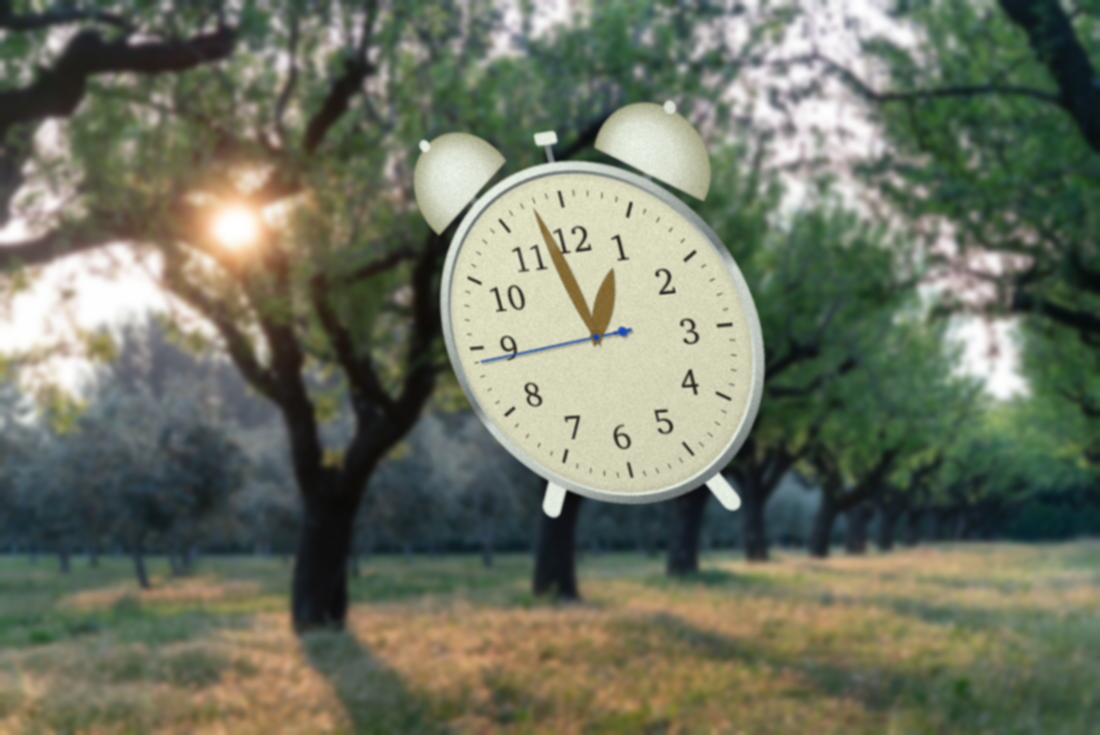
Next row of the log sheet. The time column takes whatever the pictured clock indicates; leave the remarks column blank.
12:57:44
